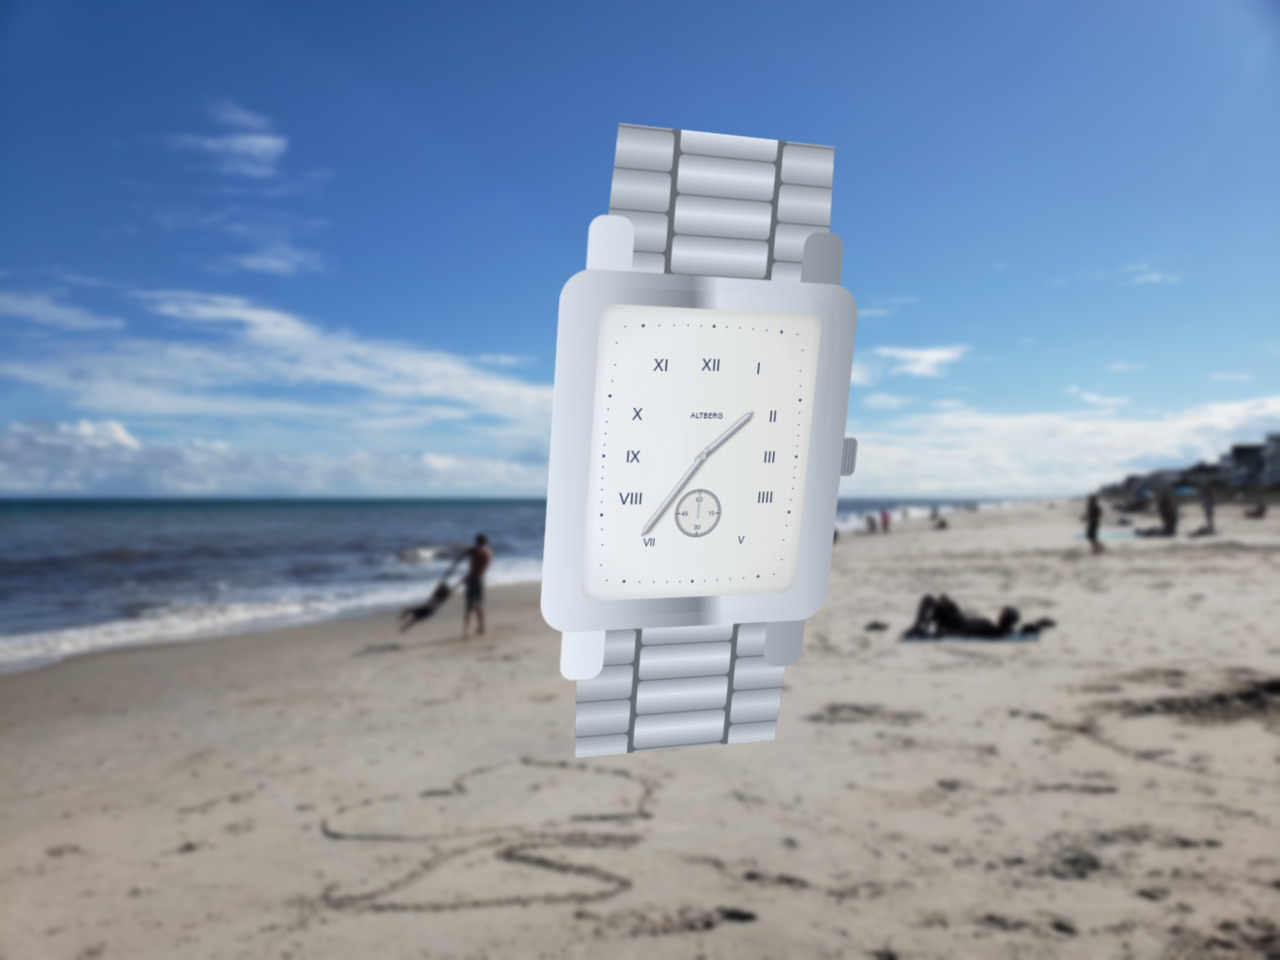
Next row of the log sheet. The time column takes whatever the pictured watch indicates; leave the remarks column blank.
1:36
